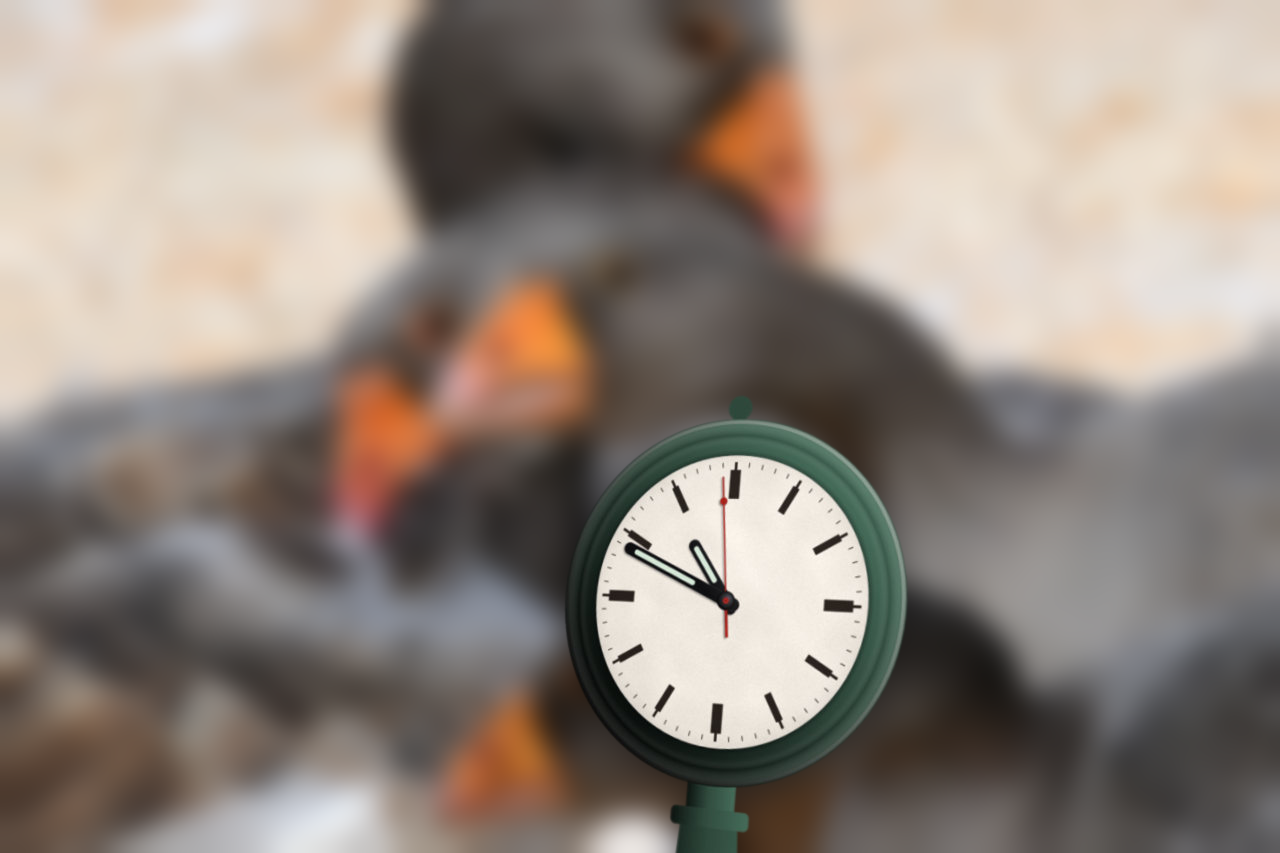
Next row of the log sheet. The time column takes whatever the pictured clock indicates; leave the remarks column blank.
10:48:59
